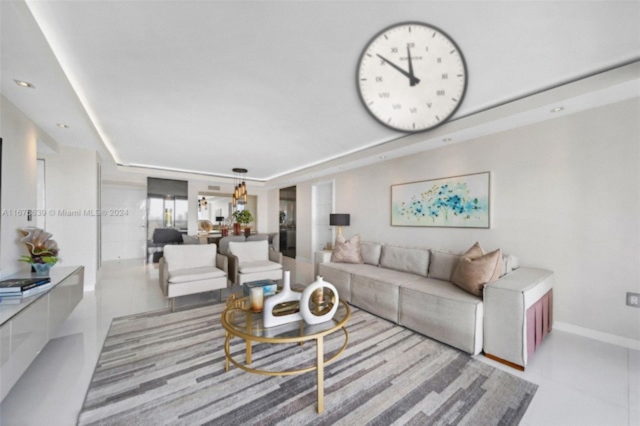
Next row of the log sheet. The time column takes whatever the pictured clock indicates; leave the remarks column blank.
11:51
